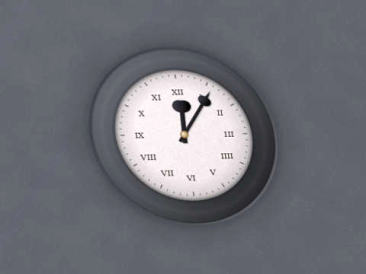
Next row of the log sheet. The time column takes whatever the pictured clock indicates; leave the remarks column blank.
12:06
